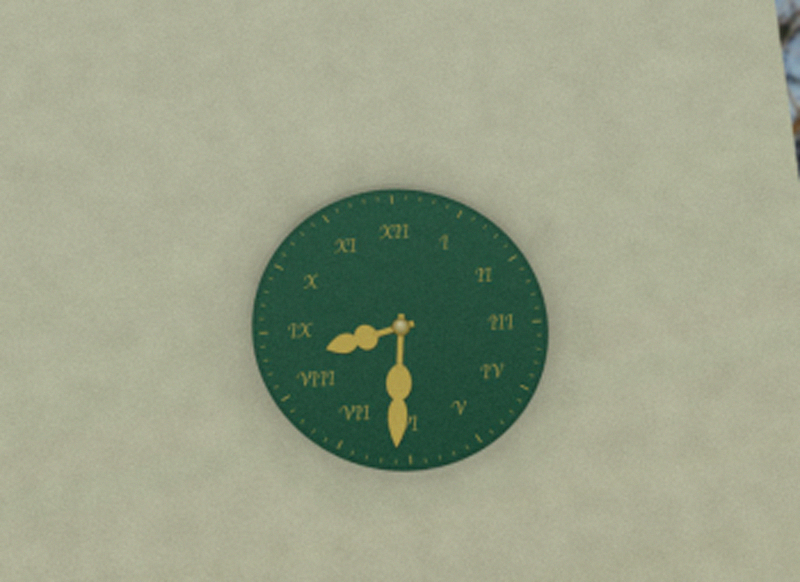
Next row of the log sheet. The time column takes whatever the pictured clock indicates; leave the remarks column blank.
8:31
